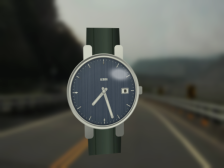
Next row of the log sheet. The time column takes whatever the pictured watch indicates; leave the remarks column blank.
7:27
